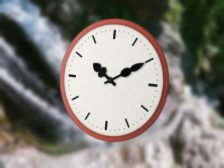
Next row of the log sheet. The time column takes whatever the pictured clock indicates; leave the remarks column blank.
10:10
